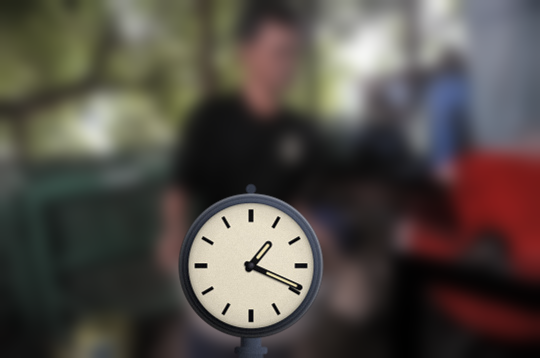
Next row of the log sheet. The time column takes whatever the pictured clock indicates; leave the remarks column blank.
1:19
